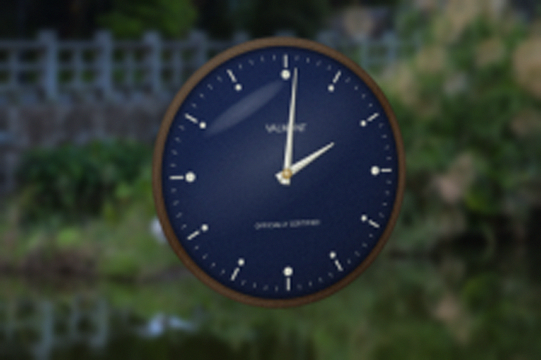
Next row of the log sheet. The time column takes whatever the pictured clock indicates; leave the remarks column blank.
2:01
